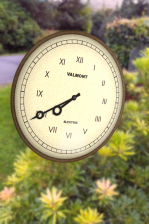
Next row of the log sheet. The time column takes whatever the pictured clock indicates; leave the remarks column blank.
7:40
